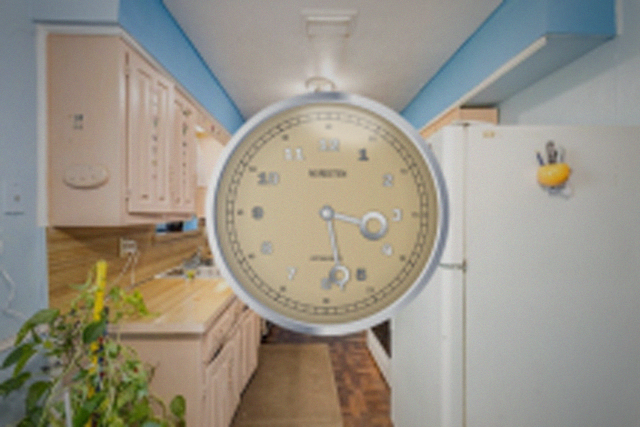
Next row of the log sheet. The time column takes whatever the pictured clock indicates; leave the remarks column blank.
3:28
